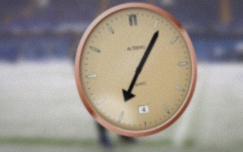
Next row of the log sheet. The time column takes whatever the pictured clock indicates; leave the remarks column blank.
7:06
